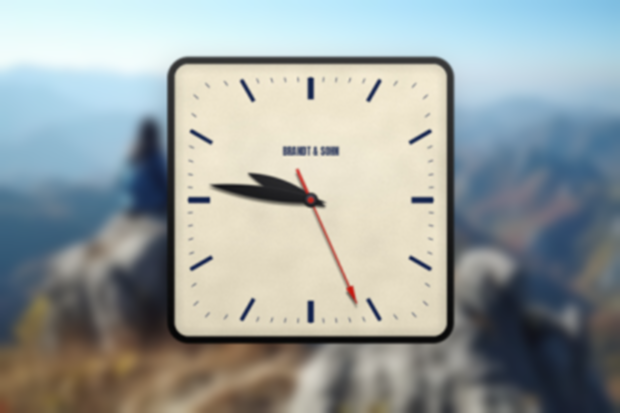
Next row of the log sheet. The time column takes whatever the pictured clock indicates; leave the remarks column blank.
9:46:26
